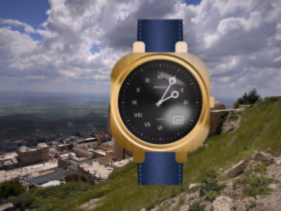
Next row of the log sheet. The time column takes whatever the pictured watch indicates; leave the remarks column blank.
2:05
